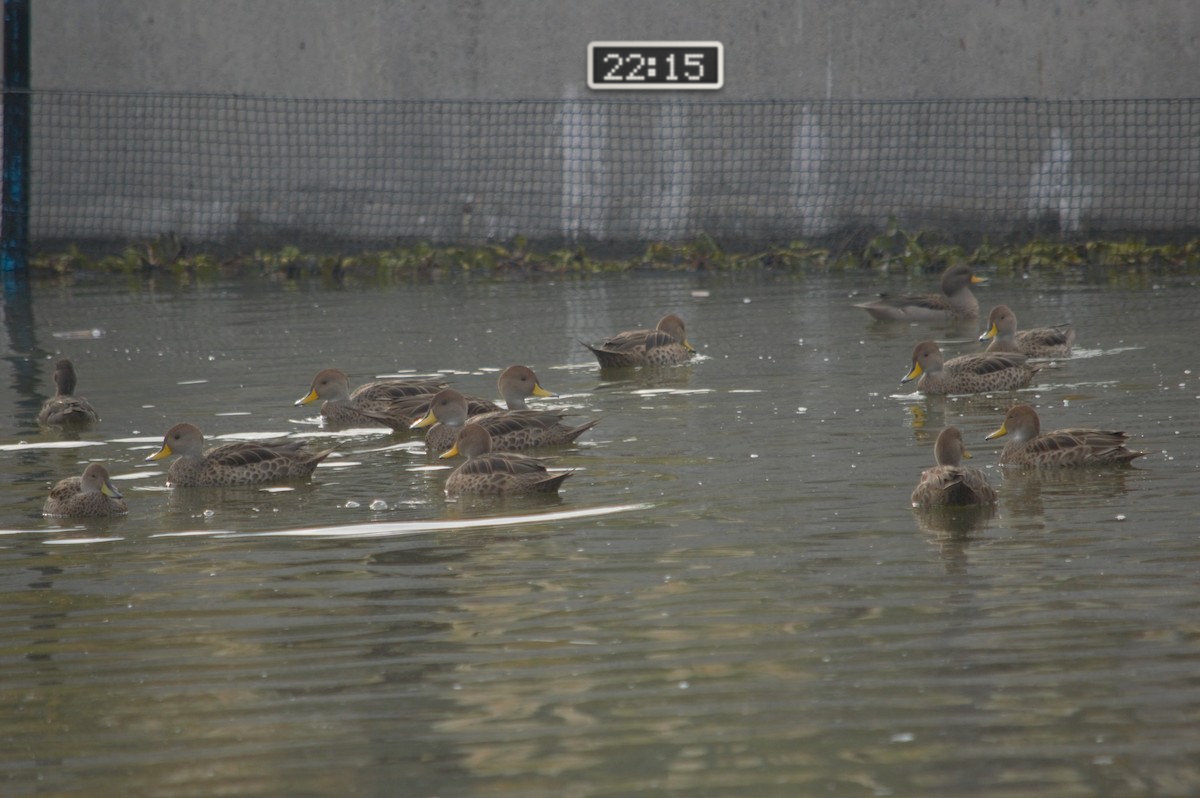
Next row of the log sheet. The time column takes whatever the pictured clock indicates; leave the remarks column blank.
22:15
